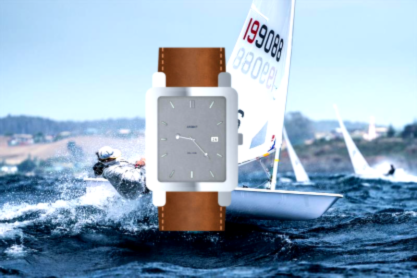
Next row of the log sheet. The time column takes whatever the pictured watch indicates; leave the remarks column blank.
9:23
